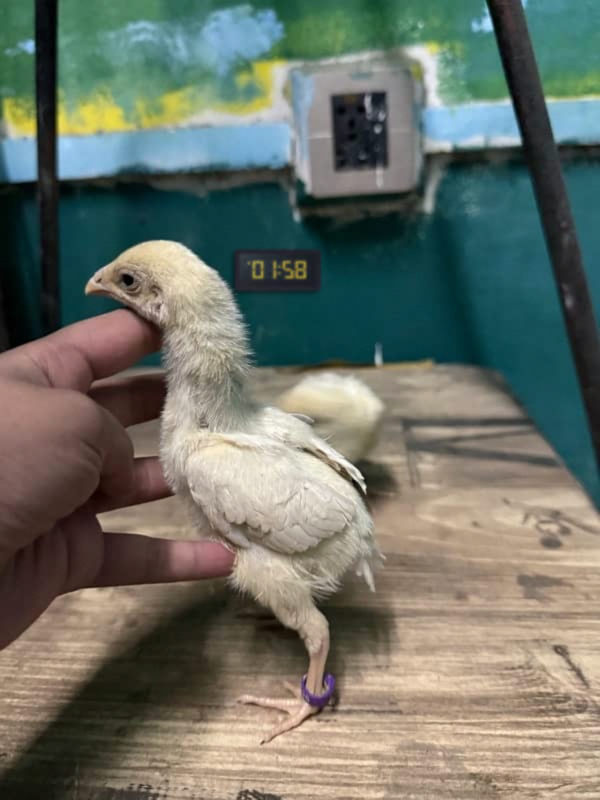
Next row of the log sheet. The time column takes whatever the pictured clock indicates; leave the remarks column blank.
1:58
